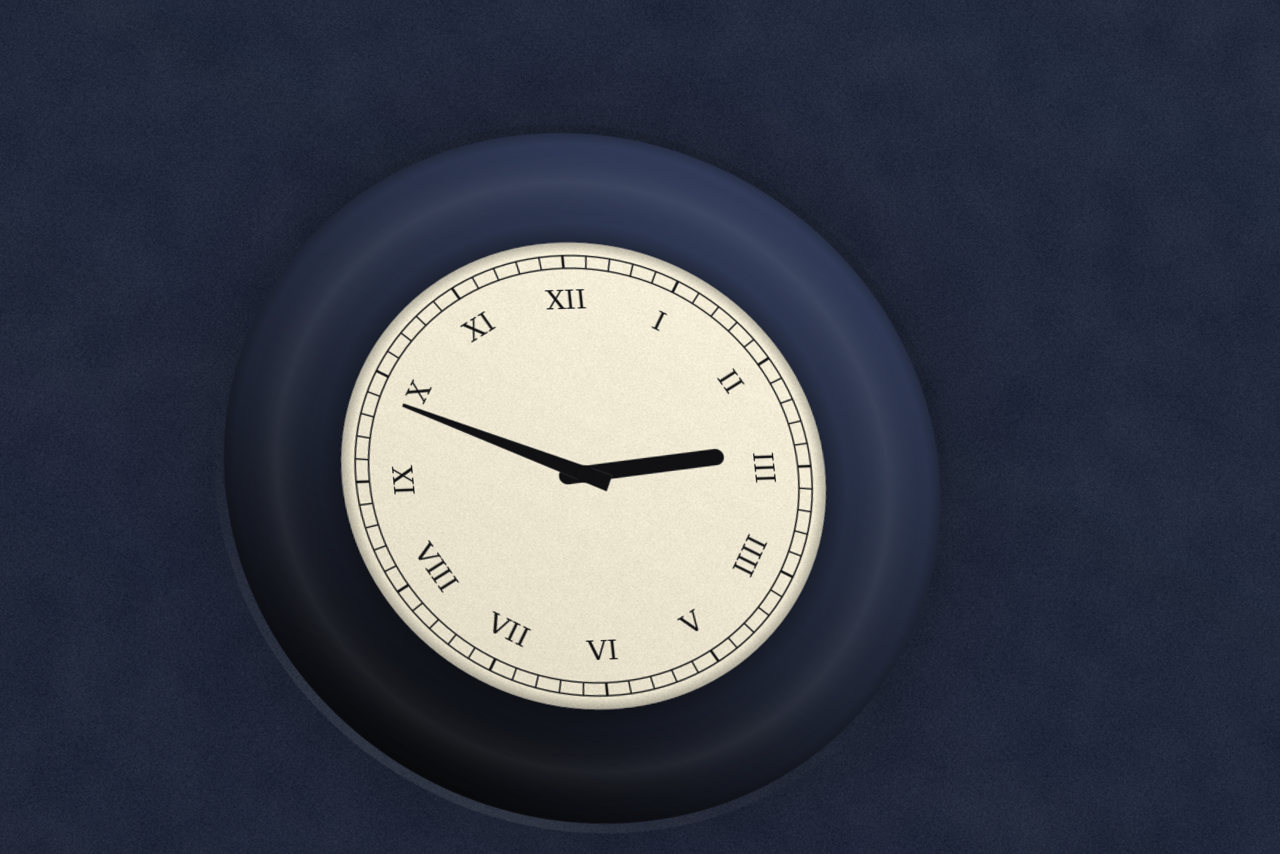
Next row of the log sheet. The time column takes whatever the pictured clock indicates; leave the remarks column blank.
2:49
